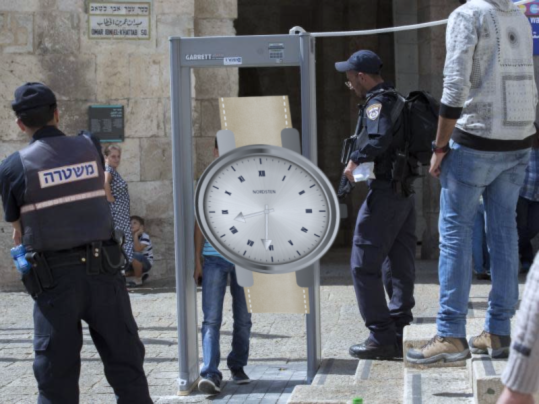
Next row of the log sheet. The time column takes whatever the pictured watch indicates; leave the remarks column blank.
8:31
